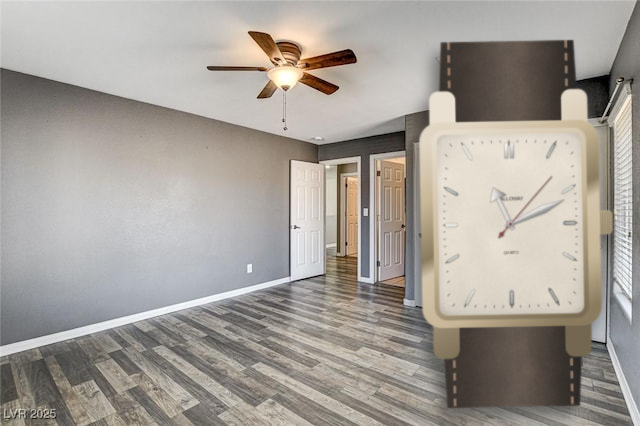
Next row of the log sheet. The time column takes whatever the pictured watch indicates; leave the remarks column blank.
11:11:07
